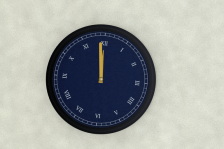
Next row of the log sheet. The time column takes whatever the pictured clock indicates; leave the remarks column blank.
11:59
